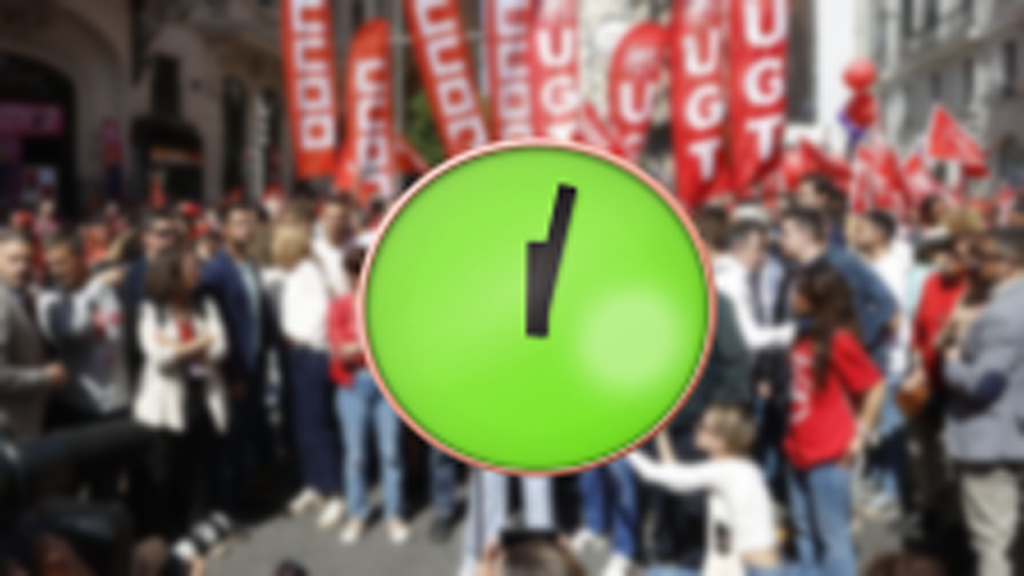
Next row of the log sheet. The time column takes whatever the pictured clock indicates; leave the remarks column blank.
12:02
